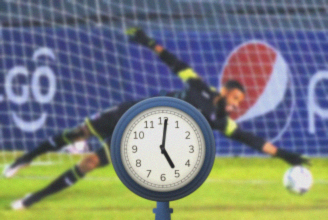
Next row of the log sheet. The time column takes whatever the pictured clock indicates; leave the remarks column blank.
5:01
